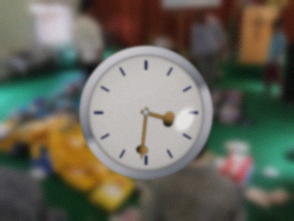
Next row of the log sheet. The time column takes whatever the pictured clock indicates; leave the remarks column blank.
3:31
